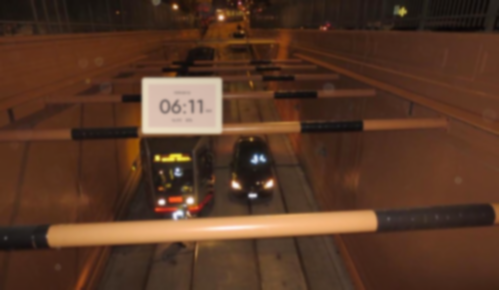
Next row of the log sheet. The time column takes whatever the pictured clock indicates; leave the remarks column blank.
6:11
